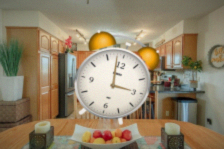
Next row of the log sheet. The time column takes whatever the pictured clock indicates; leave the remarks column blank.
2:58
